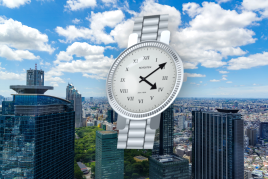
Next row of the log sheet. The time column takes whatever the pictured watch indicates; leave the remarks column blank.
4:09
